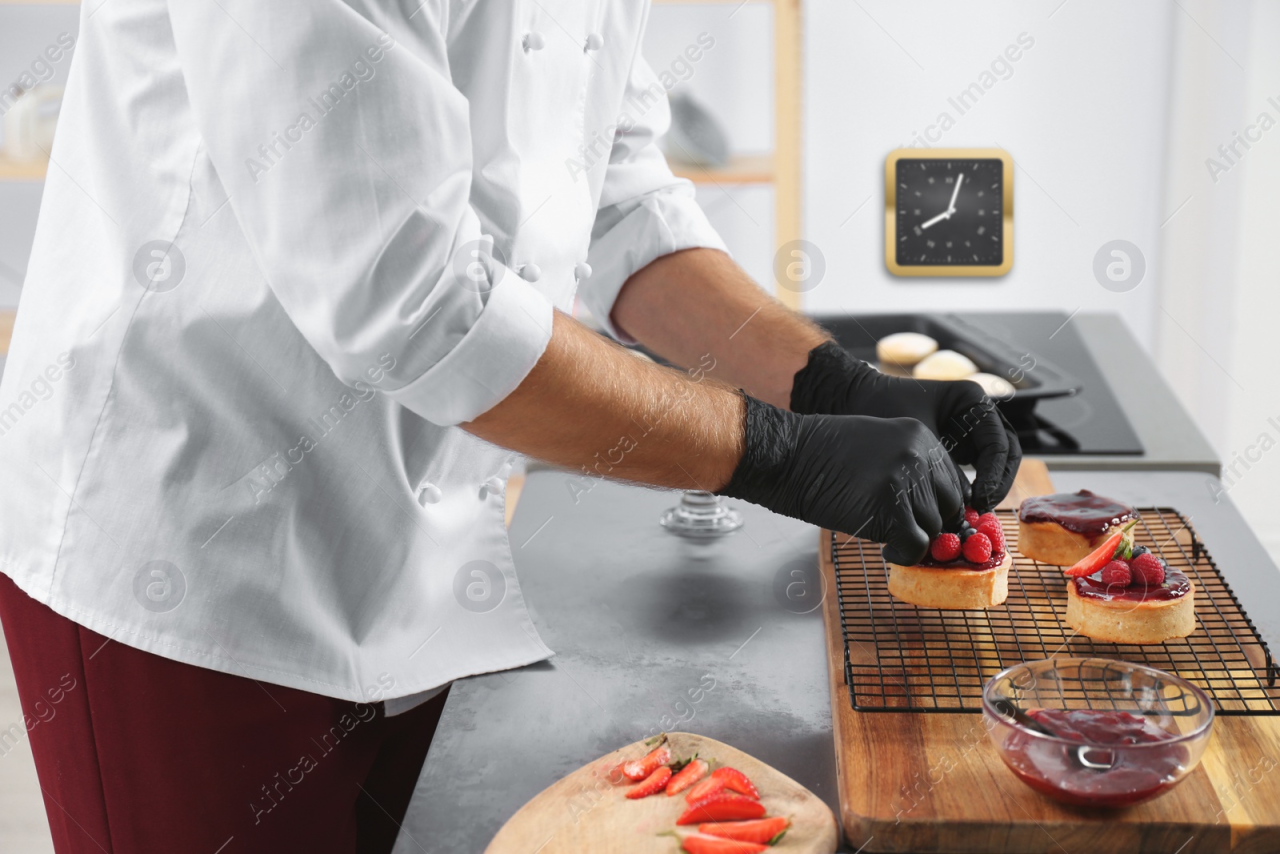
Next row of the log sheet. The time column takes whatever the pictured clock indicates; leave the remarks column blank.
8:03
